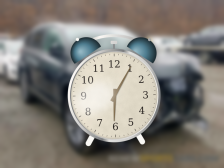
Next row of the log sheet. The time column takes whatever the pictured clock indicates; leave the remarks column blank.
6:05
